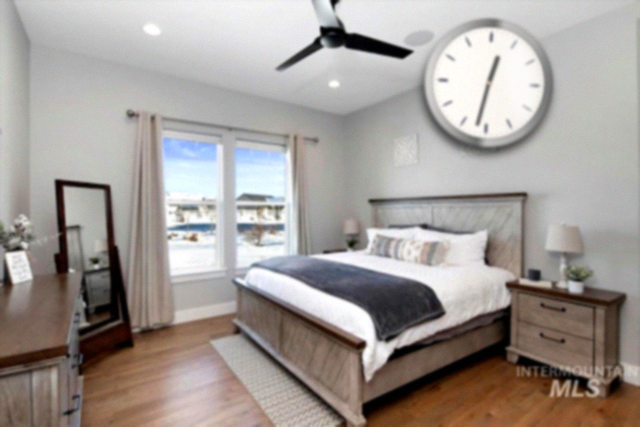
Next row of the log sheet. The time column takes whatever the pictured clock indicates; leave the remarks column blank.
12:32
